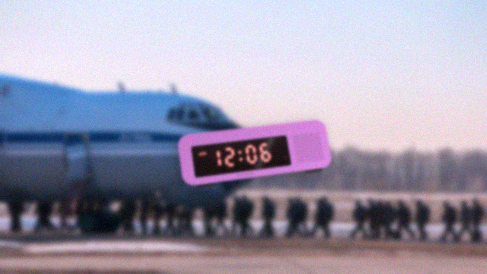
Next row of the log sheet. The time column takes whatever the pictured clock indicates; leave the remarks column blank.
12:06
